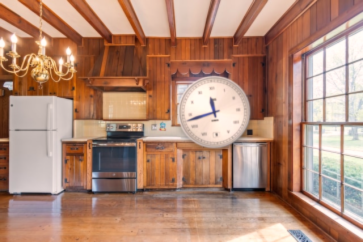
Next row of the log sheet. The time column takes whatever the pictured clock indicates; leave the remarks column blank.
11:43
